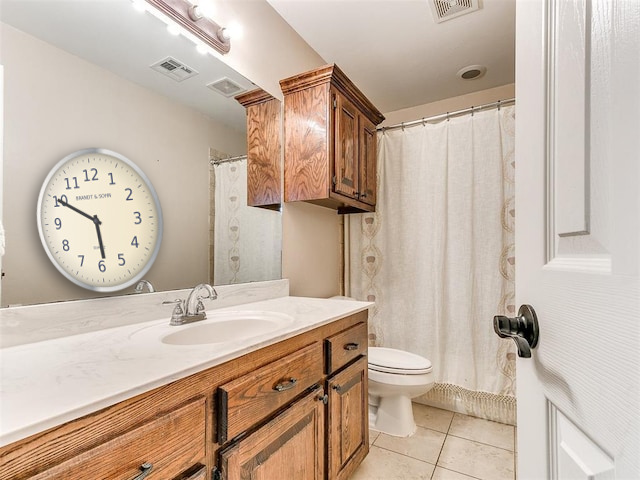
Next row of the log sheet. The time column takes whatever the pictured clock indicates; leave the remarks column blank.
5:50
